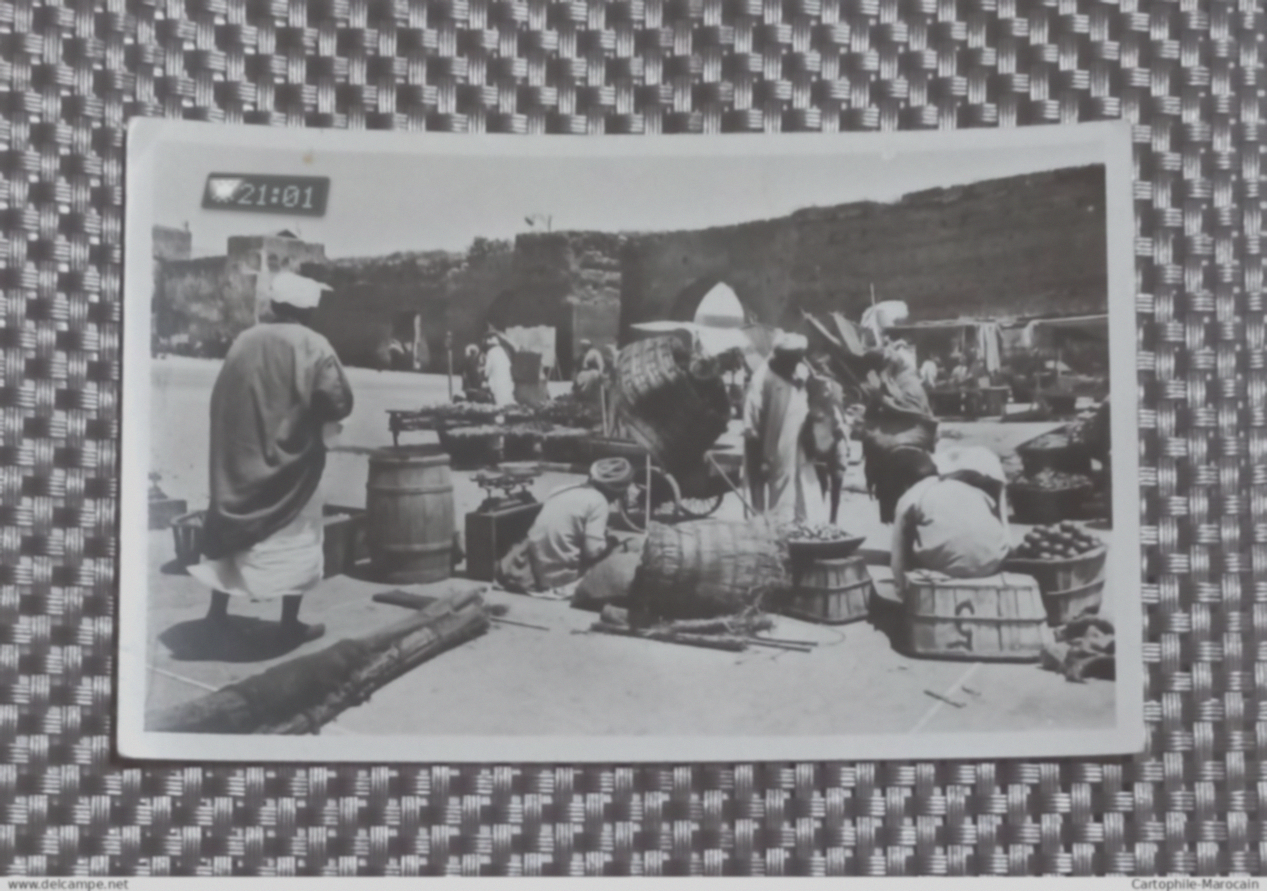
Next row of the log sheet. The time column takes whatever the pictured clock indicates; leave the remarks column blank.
21:01
